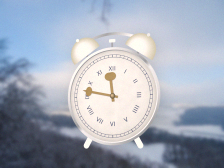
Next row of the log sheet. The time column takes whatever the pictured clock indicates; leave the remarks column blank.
11:47
